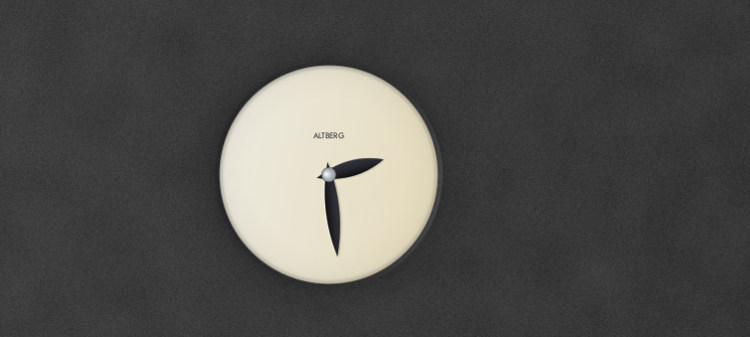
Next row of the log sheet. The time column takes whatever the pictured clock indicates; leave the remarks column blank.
2:29
